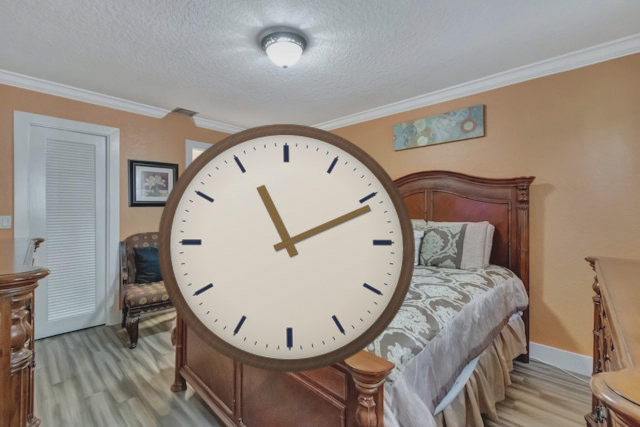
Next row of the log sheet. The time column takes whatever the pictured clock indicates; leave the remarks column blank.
11:11
